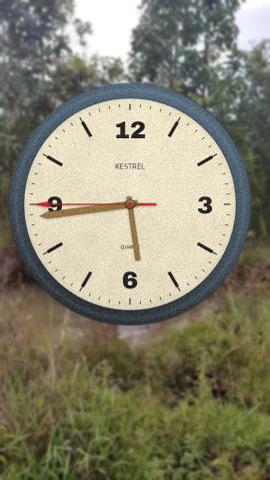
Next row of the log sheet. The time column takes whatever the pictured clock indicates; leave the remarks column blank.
5:43:45
